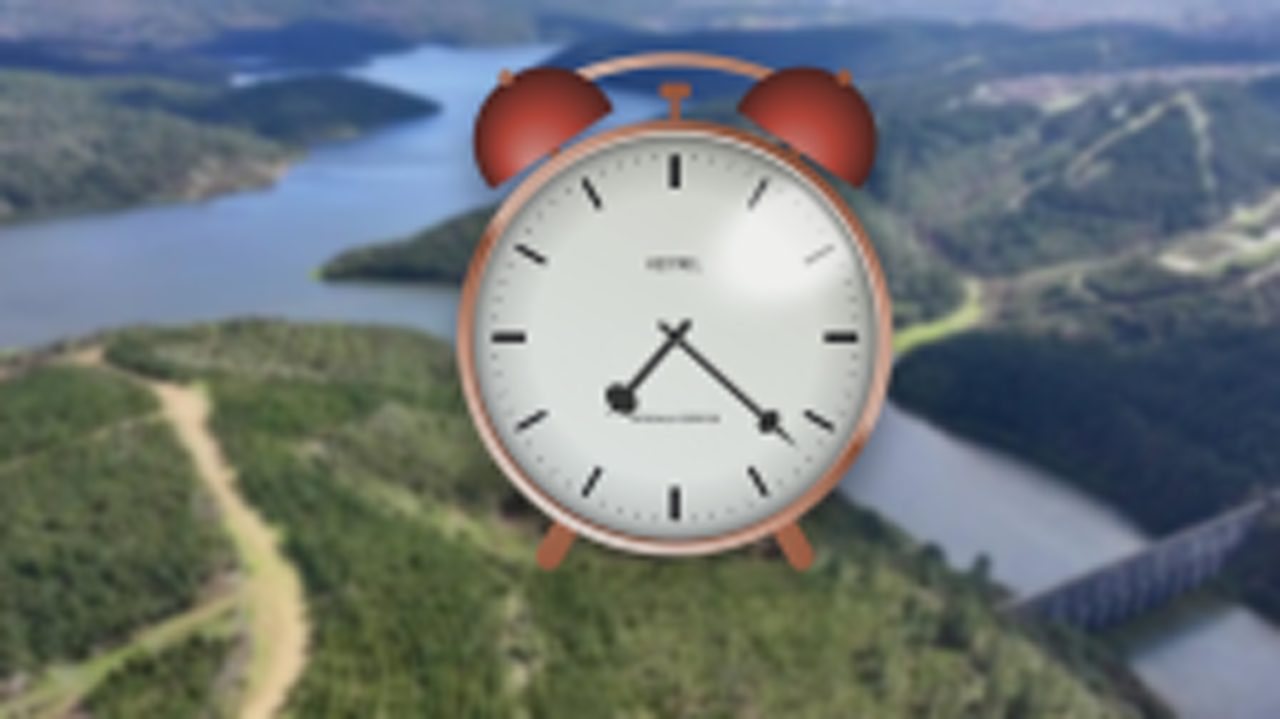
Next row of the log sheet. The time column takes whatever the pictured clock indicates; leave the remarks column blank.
7:22
